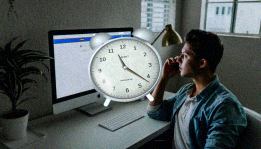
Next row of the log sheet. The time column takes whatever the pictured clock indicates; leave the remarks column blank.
11:22
